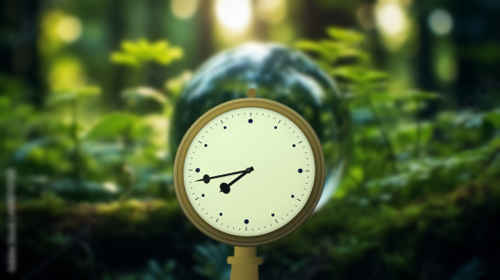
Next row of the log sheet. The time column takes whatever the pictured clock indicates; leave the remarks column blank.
7:43
